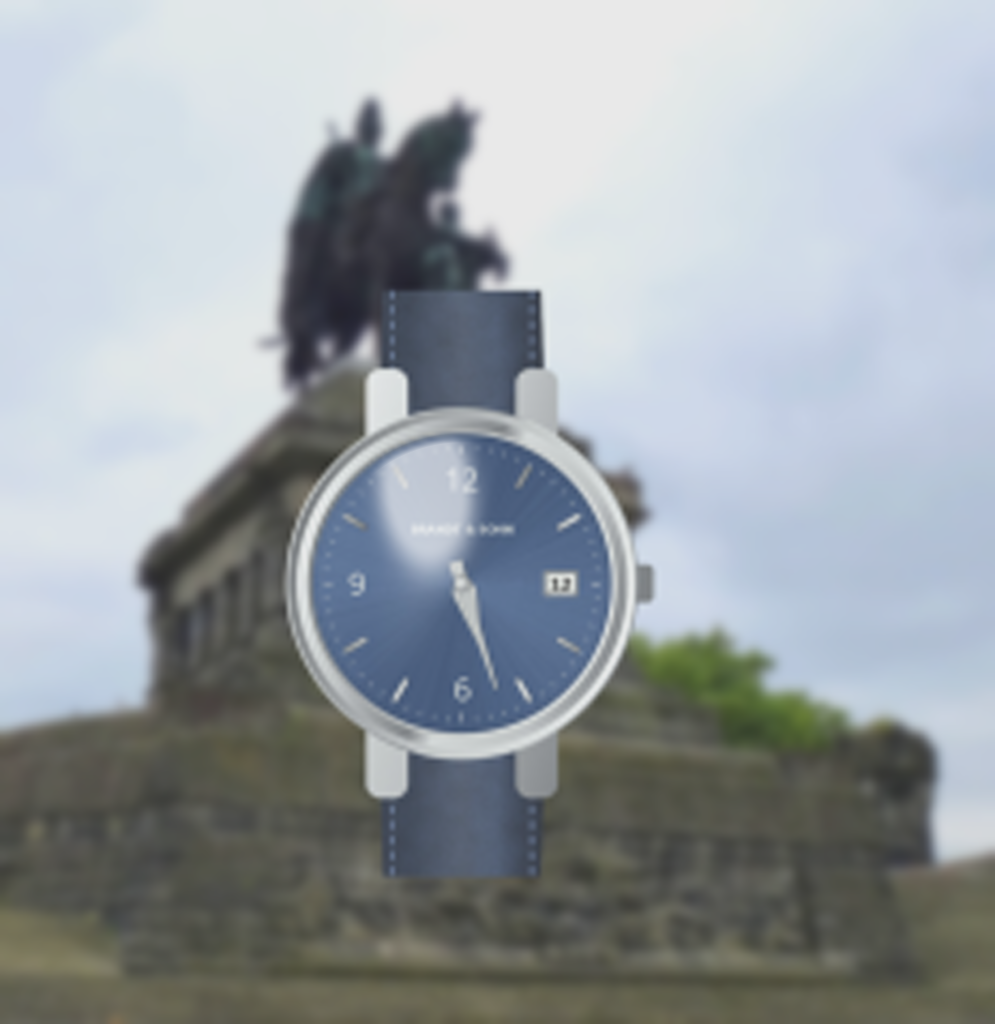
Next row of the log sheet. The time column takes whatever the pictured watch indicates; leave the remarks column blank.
5:27
